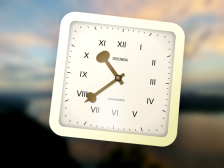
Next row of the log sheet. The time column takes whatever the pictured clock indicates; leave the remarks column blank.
10:38
